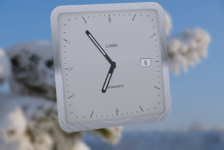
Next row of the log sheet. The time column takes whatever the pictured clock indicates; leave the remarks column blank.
6:54
